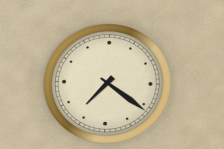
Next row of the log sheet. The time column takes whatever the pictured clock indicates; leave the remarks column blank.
7:21
